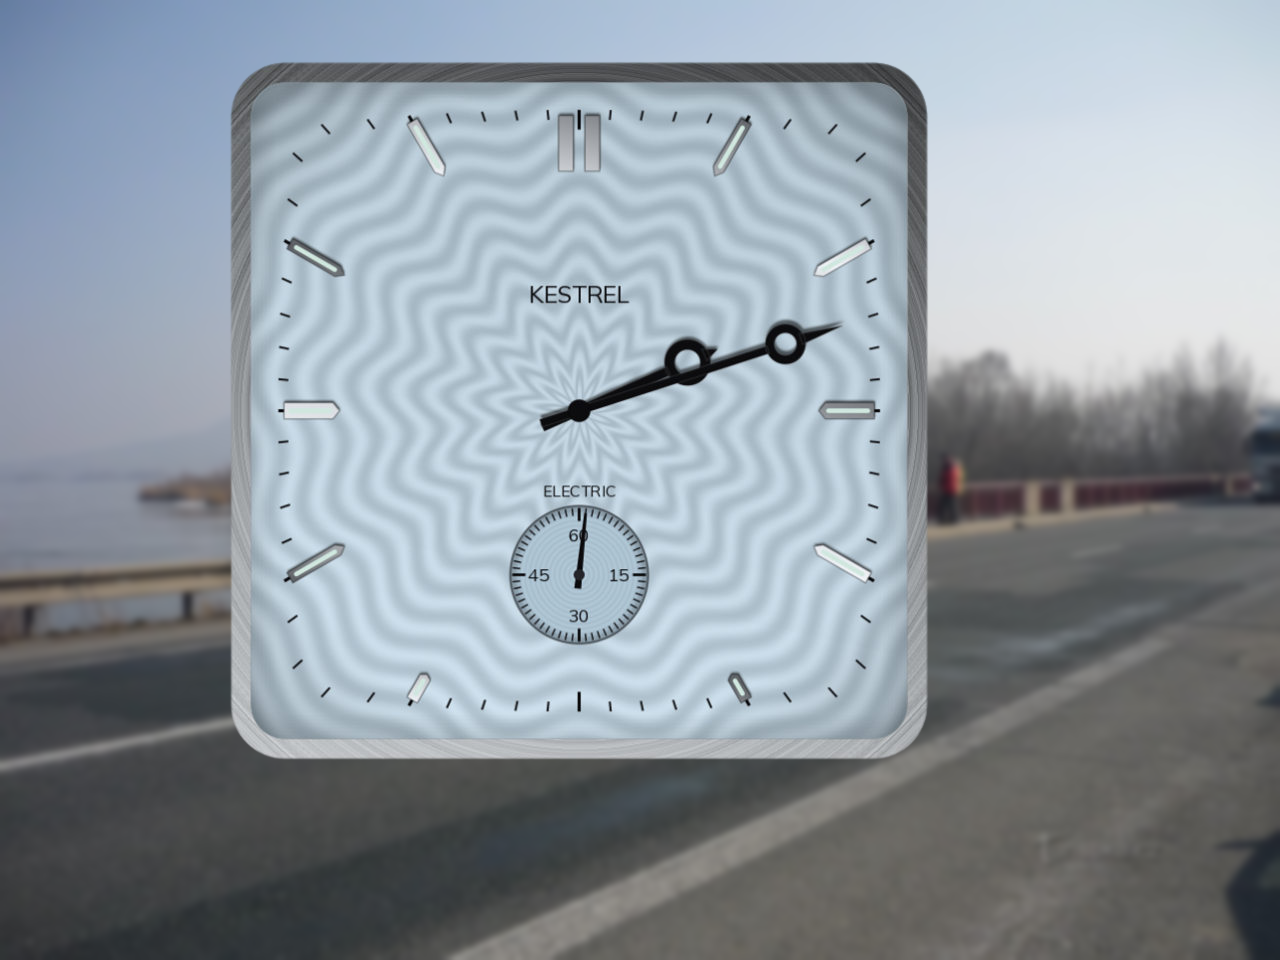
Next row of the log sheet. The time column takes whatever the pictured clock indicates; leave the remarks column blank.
2:12:01
